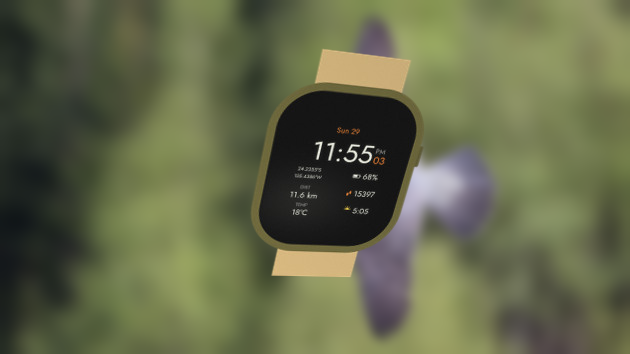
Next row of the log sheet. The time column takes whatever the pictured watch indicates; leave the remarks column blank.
11:55:03
